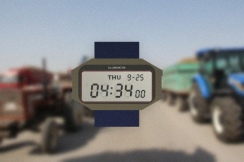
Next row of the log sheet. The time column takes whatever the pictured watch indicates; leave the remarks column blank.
4:34:00
